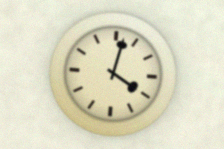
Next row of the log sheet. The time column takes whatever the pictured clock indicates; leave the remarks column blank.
4:02
